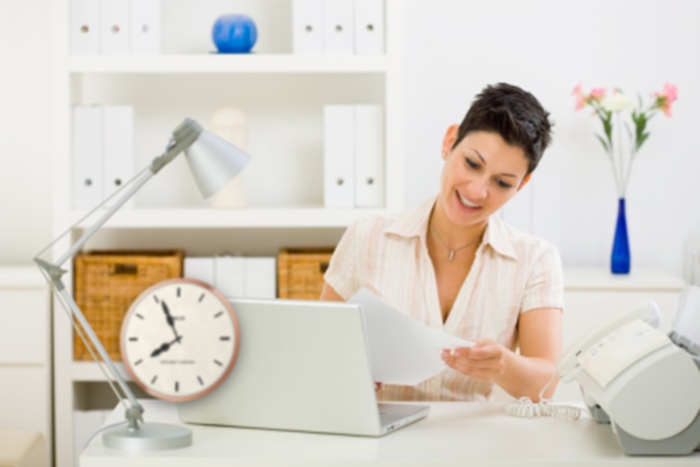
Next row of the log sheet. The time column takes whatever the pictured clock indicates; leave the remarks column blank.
7:56
